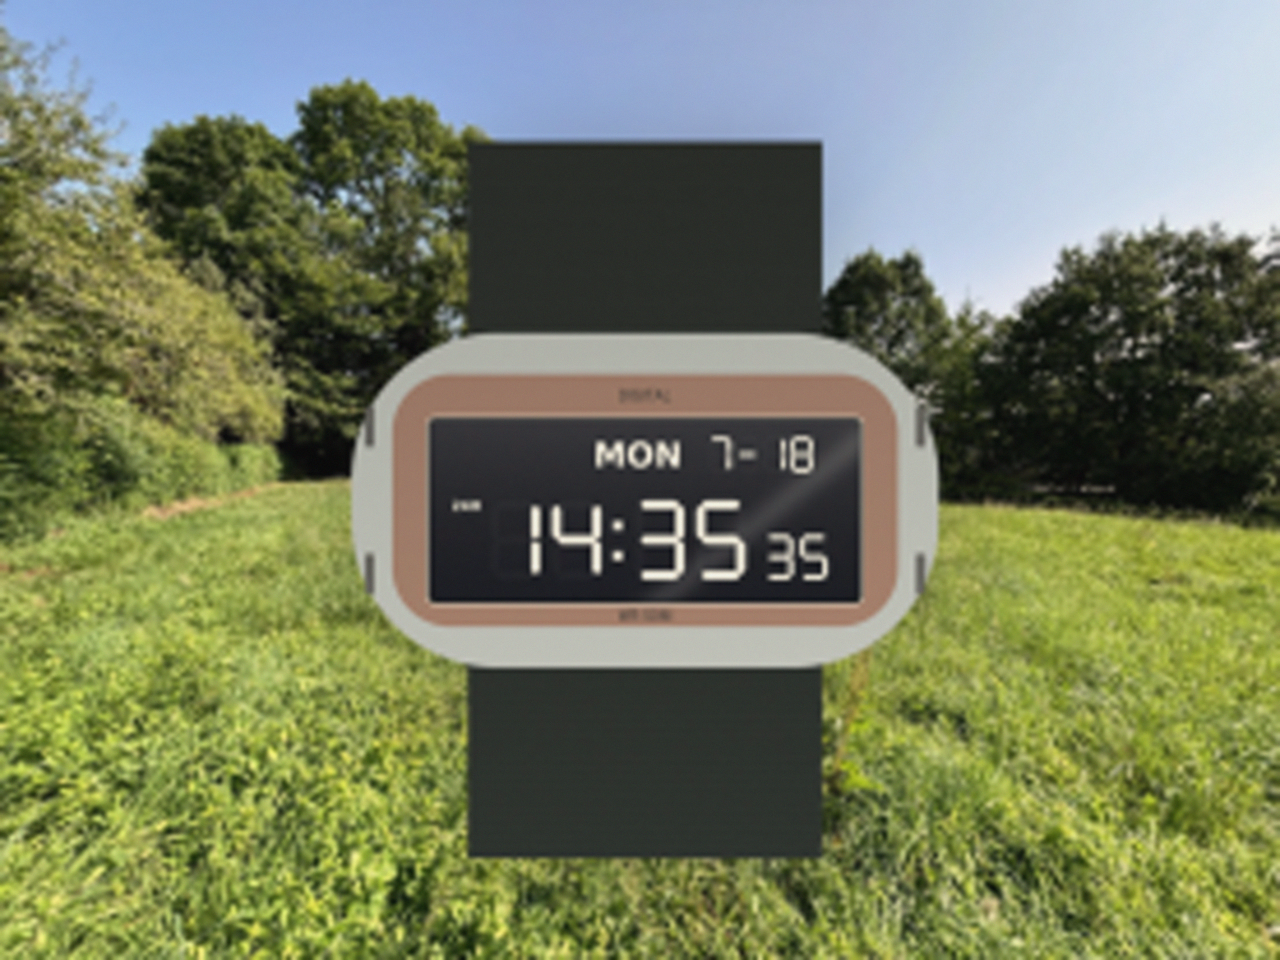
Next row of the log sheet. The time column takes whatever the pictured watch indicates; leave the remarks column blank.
14:35:35
